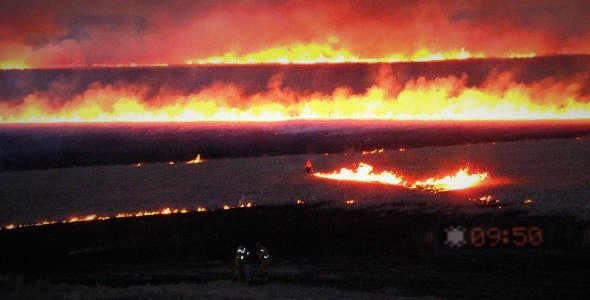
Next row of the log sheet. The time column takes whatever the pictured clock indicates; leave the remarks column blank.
9:50
